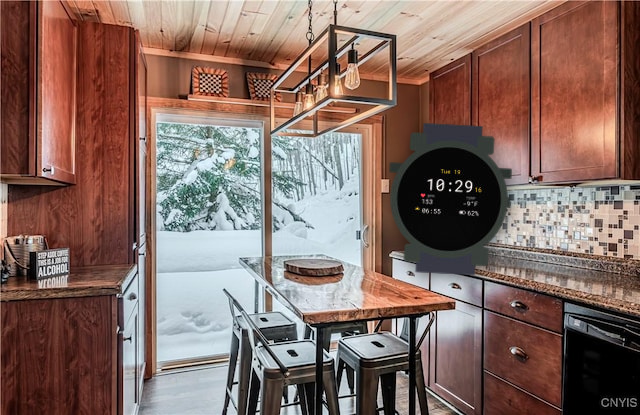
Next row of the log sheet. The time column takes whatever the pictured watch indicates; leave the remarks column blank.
10:29
